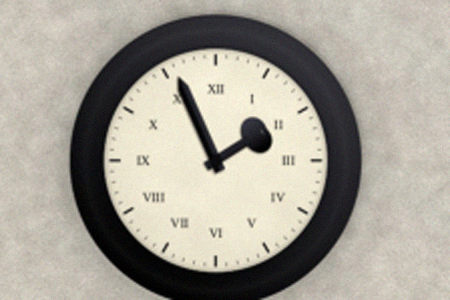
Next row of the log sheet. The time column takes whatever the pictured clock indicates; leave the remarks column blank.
1:56
